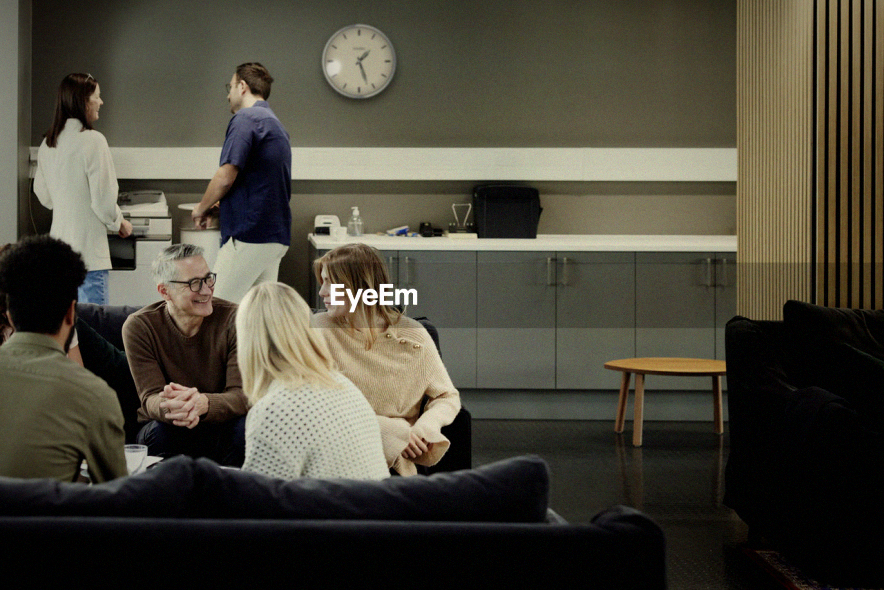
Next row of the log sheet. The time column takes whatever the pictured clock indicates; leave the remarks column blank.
1:27
